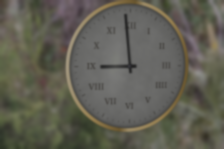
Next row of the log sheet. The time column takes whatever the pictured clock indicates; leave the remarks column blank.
8:59
